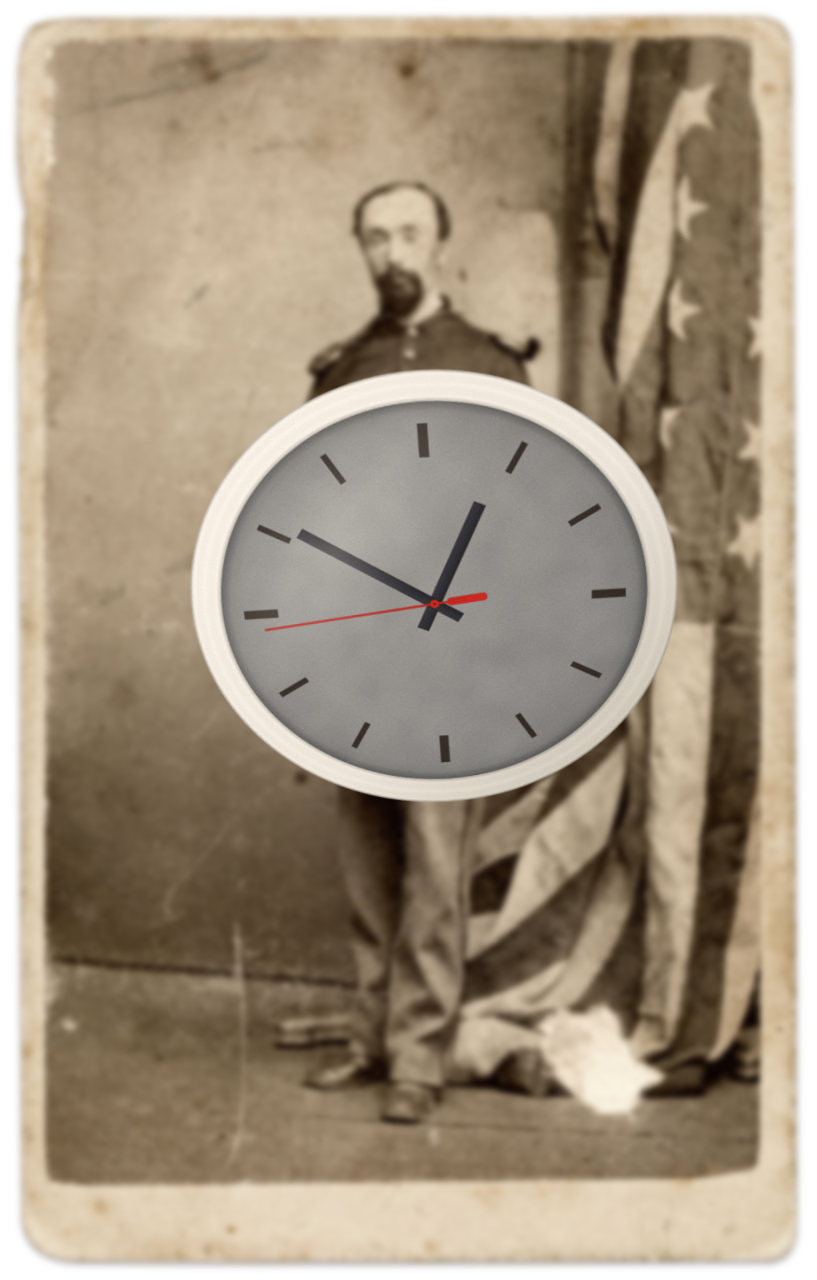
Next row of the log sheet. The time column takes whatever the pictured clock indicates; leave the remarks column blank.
12:50:44
